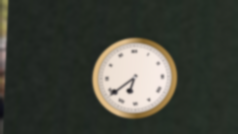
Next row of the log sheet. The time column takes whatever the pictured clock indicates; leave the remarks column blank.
6:39
